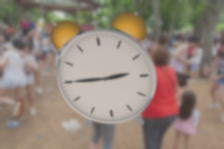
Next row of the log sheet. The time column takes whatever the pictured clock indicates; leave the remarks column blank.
2:45
